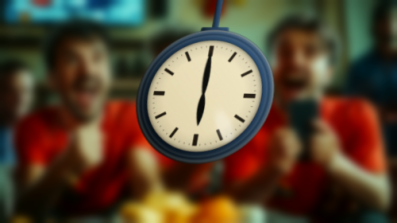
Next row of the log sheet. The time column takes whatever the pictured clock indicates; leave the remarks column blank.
6:00
